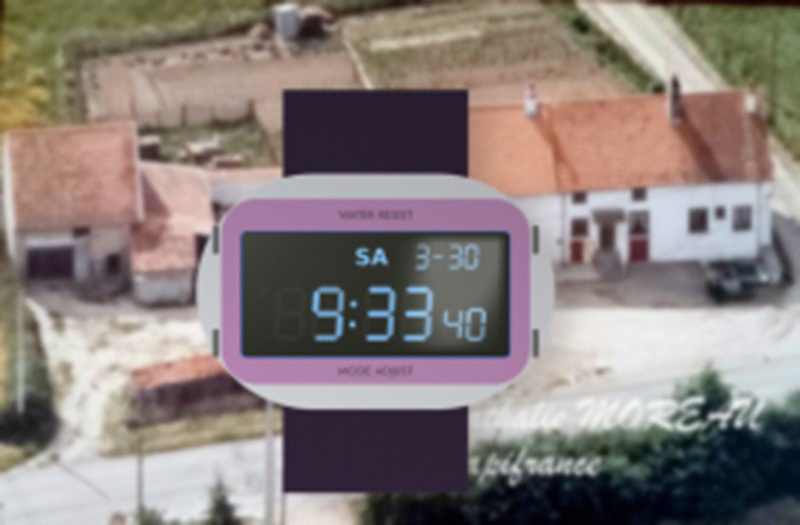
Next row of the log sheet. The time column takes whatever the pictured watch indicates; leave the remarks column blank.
9:33:40
